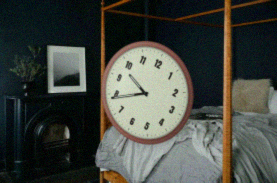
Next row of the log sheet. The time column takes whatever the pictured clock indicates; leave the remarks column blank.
9:39
